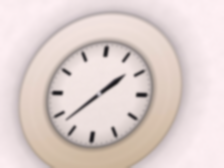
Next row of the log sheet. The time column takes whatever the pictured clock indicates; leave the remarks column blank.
1:38
